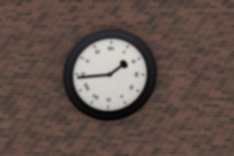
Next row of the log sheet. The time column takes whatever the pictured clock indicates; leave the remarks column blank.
1:44
